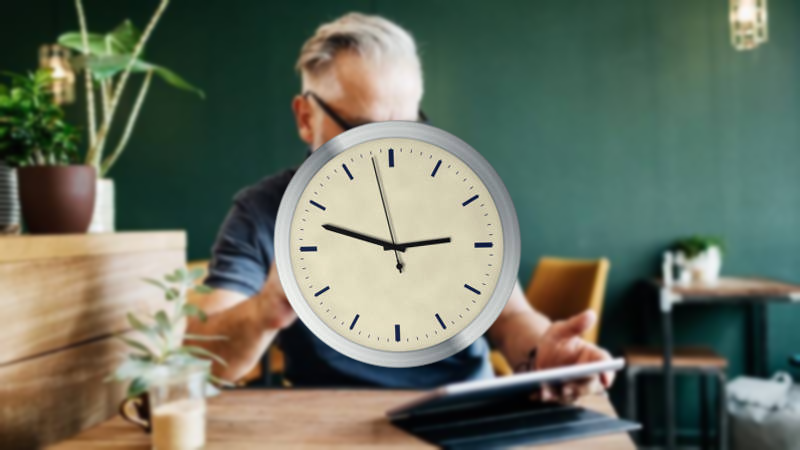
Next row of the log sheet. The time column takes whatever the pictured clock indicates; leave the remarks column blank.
2:47:58
